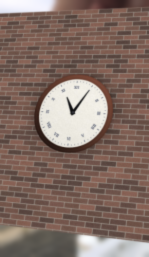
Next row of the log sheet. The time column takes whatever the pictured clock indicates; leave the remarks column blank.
11:05
